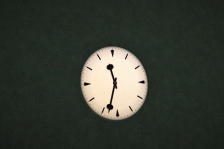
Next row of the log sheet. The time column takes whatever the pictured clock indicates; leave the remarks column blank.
11:33
